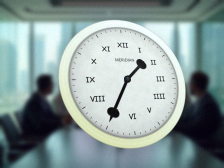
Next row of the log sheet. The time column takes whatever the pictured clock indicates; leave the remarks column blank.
1:35
